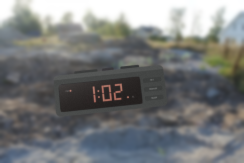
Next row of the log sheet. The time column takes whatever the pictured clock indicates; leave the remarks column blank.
1:02
